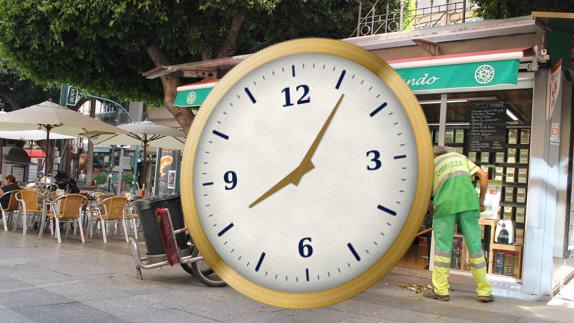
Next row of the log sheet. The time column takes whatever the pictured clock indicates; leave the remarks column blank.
8:06
